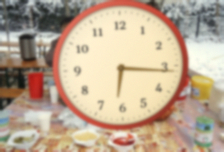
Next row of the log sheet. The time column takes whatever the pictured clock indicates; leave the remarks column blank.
6:16
